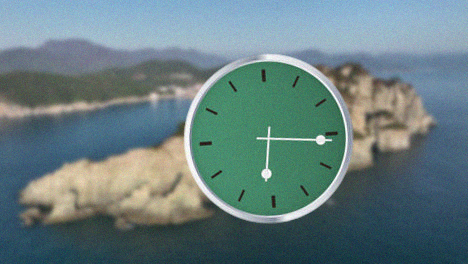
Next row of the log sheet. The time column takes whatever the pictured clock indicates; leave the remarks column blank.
6:16
